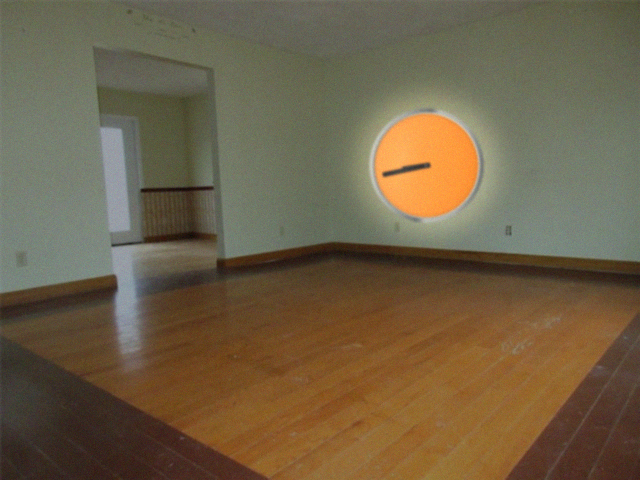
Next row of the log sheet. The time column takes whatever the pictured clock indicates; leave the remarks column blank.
8:43
